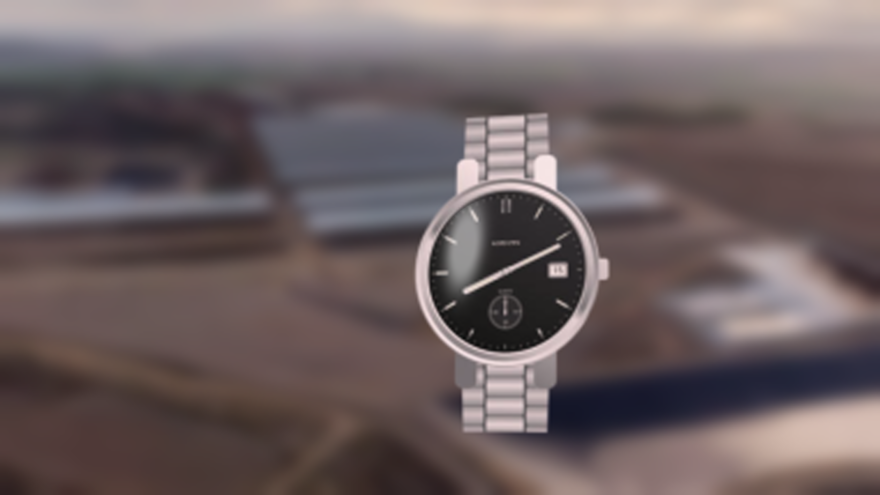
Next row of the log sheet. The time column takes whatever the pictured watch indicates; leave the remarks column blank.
8:11
